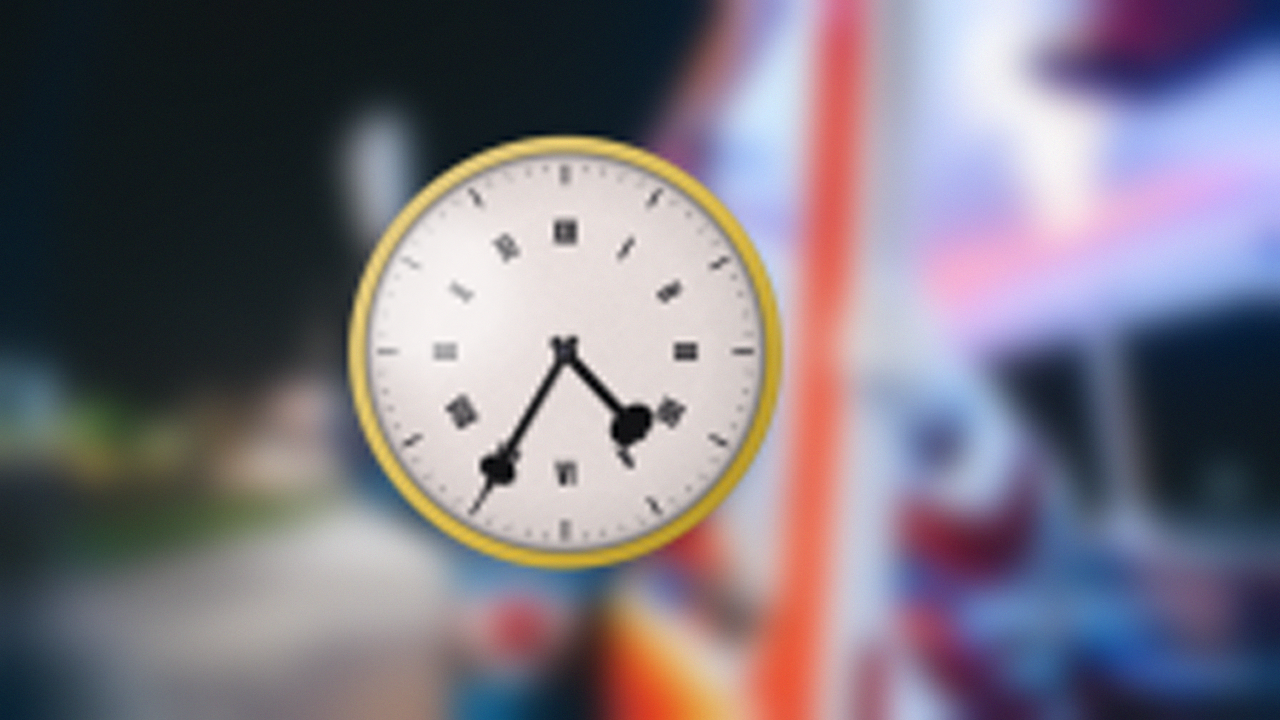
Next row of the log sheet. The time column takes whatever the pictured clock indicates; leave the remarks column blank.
4:35
